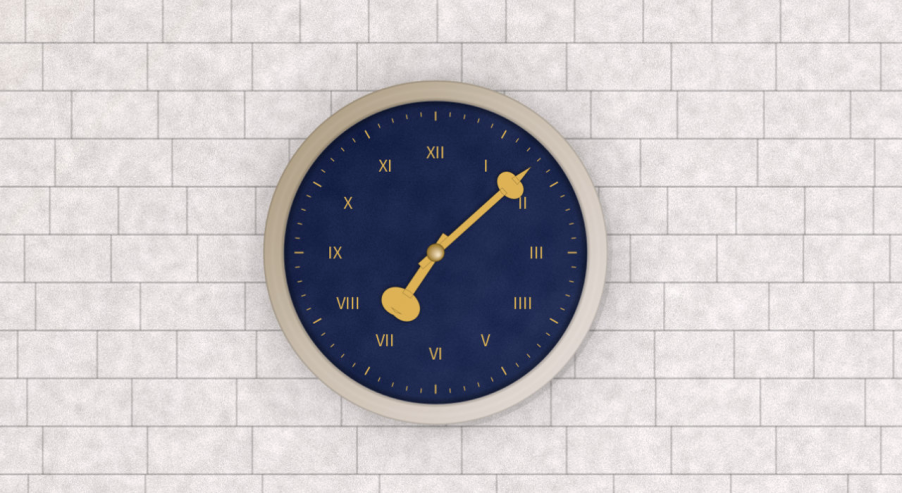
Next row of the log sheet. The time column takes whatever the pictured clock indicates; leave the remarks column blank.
7:08
